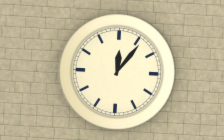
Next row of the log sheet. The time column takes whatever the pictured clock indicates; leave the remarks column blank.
12:06
